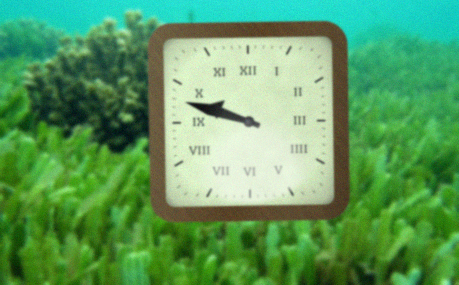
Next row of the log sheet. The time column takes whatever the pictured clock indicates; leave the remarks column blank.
9:48
